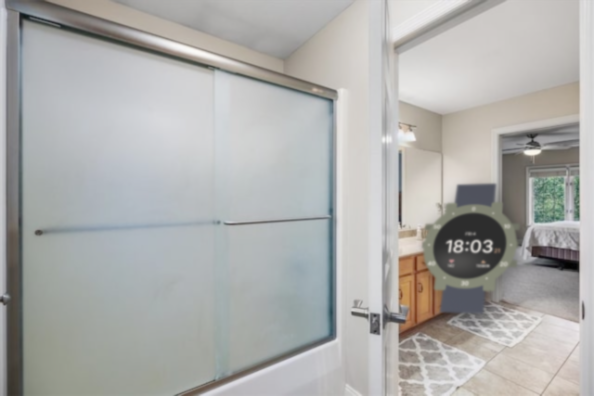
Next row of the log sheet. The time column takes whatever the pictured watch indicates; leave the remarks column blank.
18:03
